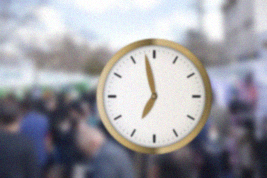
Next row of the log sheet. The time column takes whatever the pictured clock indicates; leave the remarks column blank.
6:58
